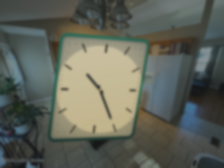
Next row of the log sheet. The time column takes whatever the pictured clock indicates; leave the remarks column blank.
10:25
